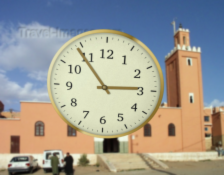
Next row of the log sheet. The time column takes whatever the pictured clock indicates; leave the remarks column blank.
2:54
